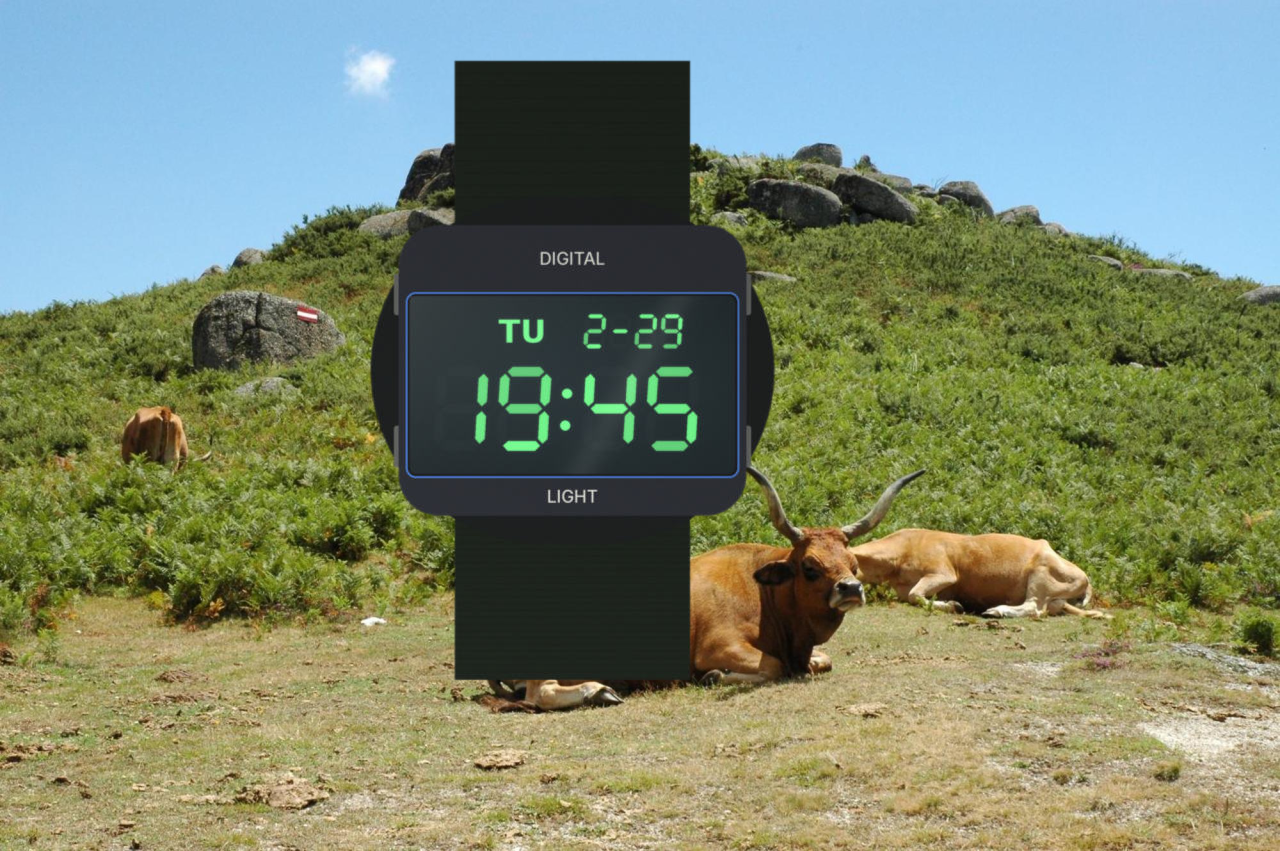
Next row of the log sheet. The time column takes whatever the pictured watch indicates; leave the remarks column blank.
19:45
